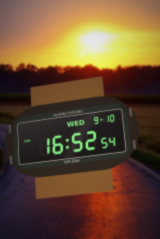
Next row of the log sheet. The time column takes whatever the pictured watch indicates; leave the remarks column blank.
16:52:54
